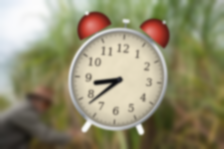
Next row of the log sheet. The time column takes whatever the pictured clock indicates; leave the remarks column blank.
8:38
